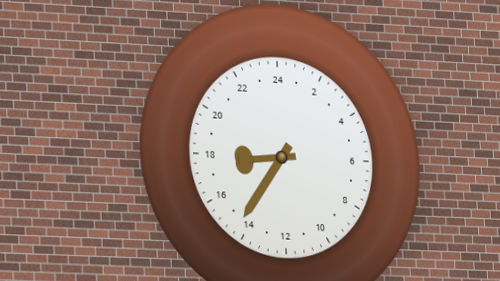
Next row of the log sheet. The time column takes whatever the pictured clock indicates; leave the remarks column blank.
17:36
